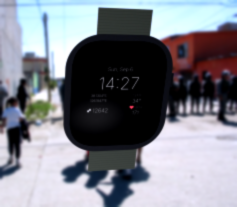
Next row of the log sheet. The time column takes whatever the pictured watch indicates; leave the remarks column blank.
14:27
